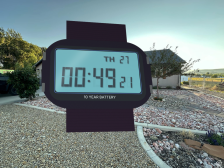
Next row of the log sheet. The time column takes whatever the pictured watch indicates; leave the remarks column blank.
0:49:21
